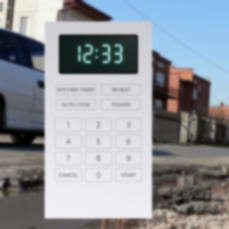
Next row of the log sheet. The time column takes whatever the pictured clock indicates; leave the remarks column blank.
12:33
